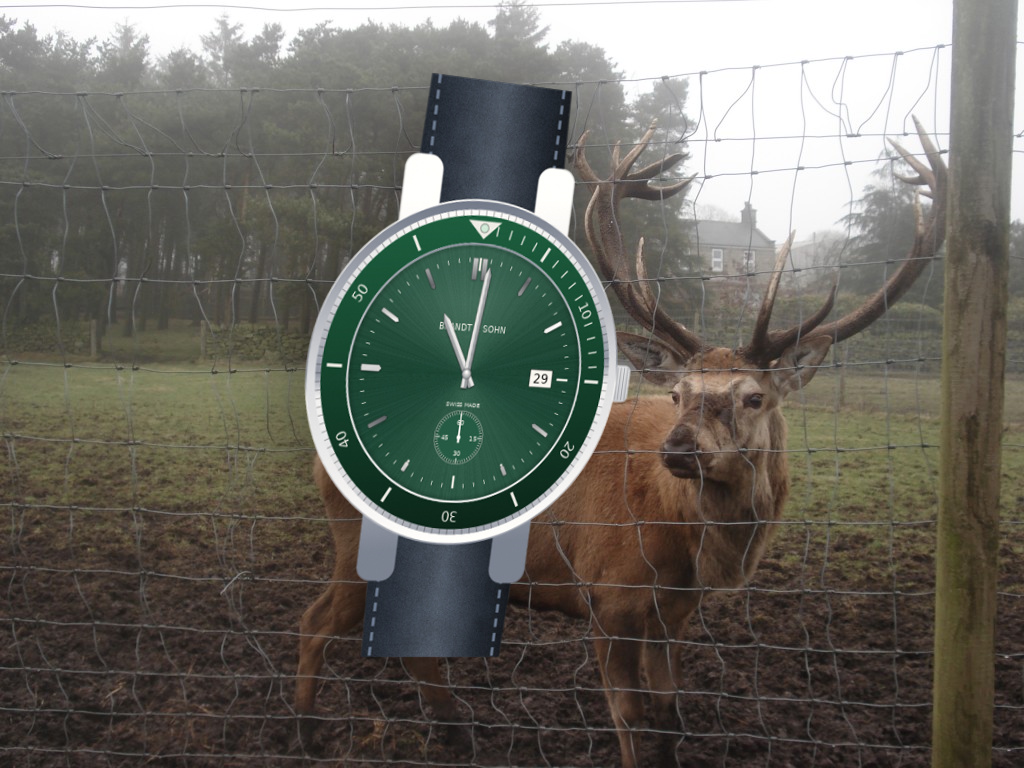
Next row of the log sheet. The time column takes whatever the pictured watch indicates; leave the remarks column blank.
11:01
